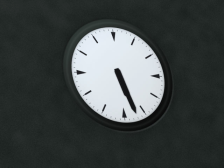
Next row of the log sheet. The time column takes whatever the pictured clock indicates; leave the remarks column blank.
5:27
